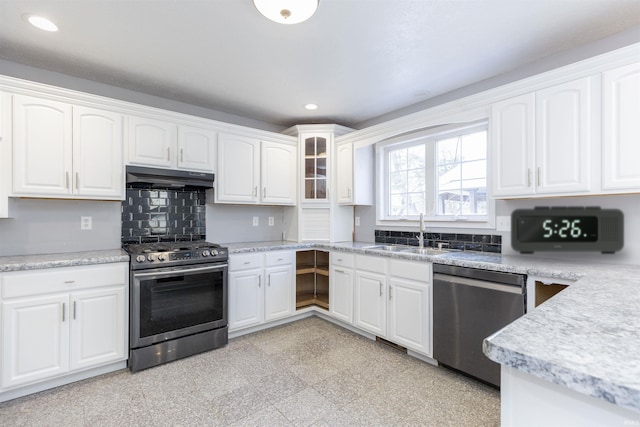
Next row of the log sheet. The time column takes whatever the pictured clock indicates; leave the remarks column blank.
5:26
